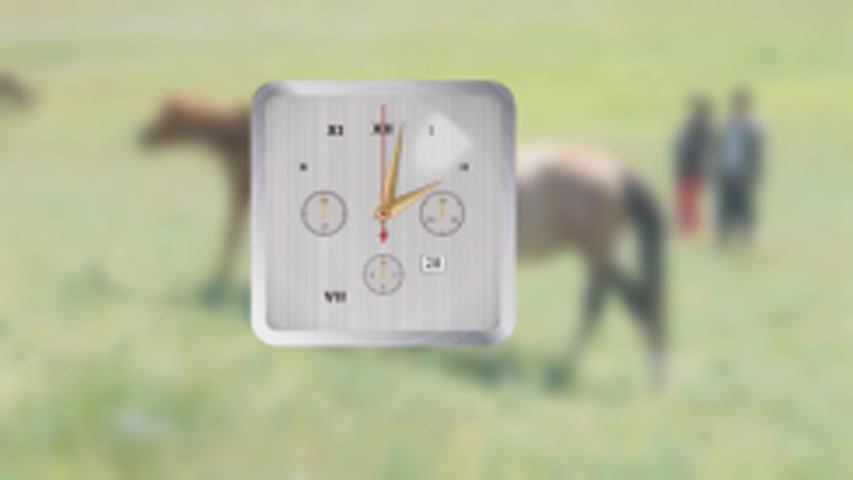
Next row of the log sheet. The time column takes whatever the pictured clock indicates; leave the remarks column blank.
2:02
